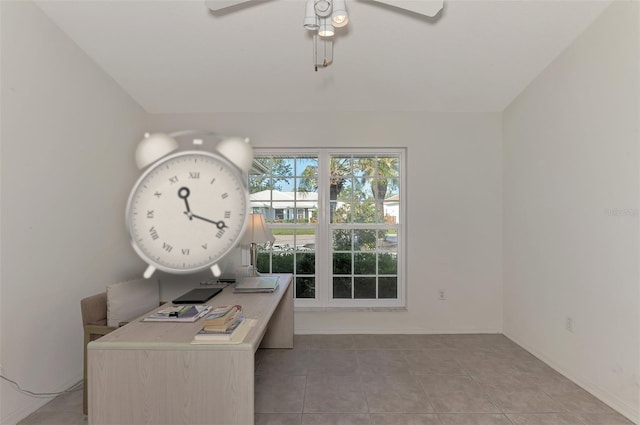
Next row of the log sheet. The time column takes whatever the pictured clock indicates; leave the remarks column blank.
11:18
